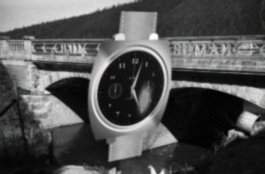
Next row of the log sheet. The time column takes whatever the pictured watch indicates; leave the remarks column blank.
5:03
